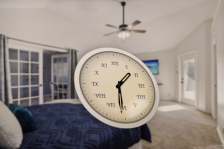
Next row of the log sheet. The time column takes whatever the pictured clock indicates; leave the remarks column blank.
1:31
